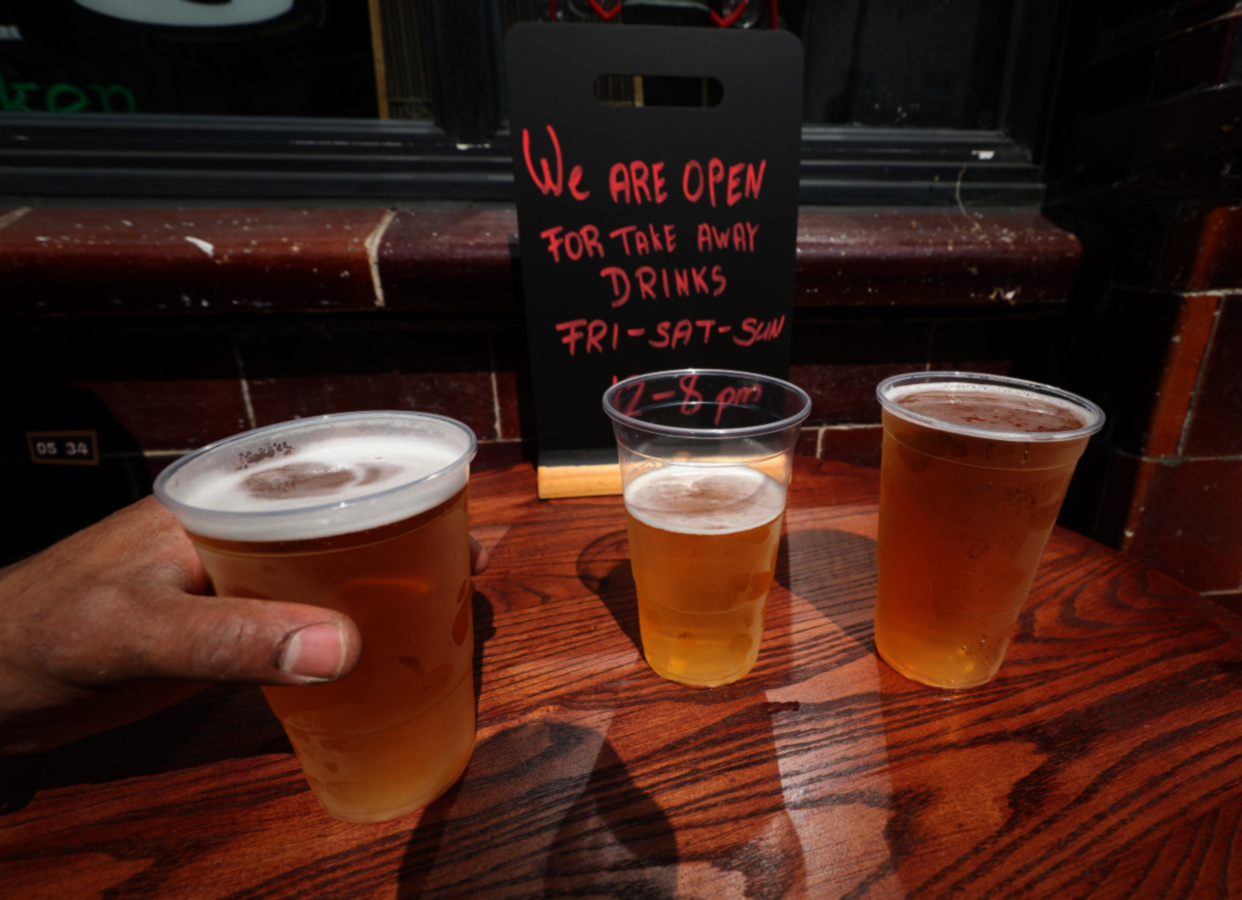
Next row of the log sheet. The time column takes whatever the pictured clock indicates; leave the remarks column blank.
5:34
